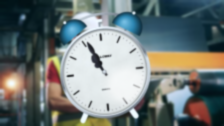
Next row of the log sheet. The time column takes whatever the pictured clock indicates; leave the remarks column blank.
10:56
